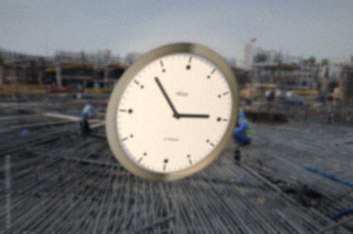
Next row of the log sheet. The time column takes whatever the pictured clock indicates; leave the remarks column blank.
2:53
